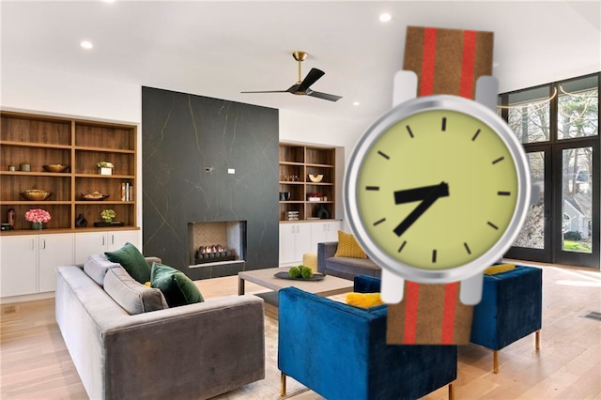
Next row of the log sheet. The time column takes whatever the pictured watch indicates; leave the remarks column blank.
8:37
